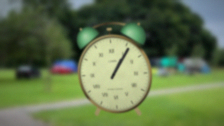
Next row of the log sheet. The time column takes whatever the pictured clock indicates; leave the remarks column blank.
1:06
